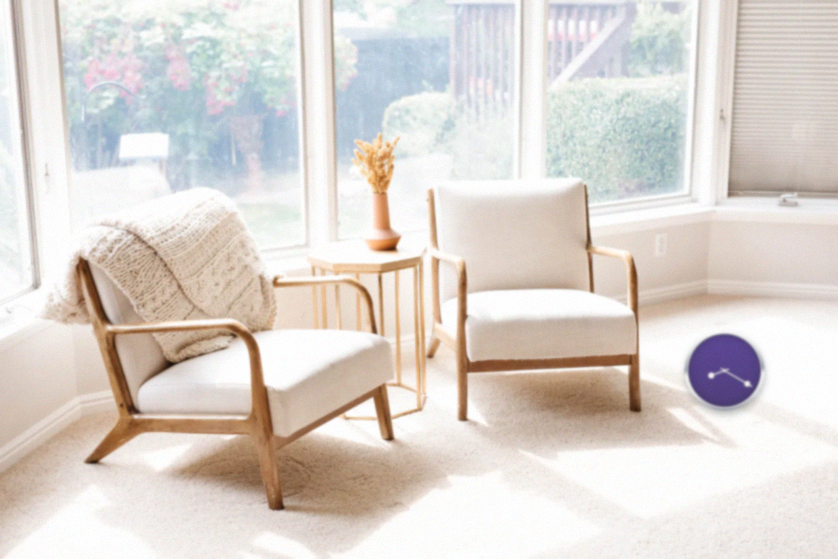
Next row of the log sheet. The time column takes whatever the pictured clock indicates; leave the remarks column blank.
8:20
